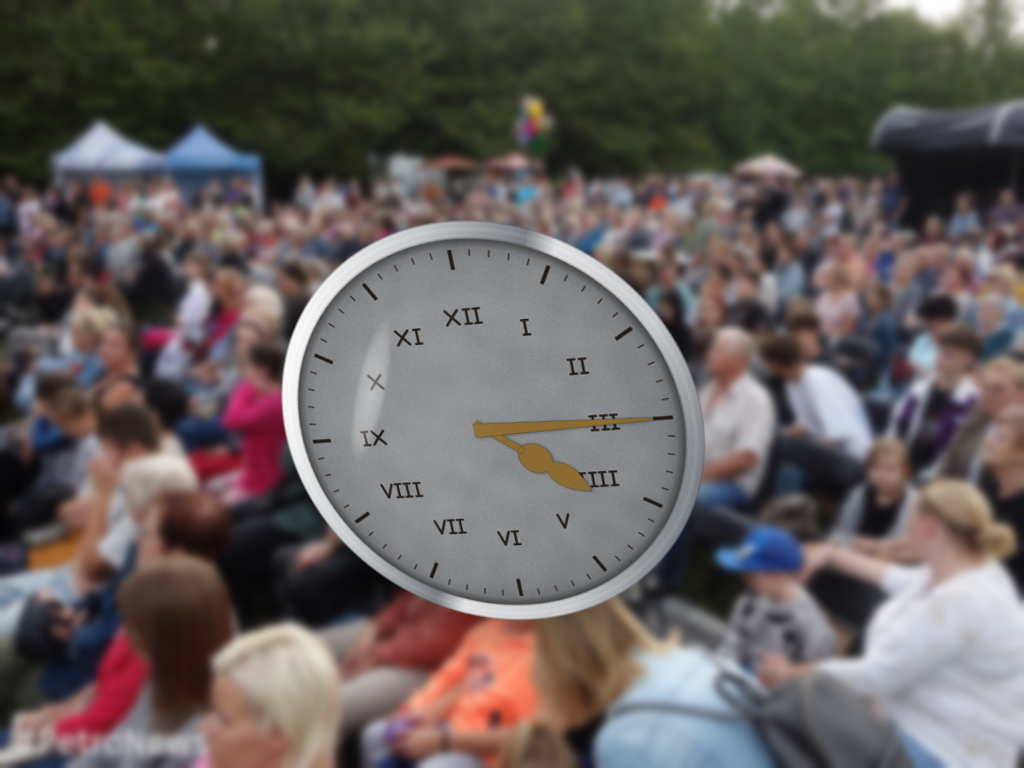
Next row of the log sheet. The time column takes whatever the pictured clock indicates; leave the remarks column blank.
4:15
